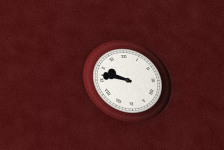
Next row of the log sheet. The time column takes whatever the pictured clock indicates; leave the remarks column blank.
9:47
